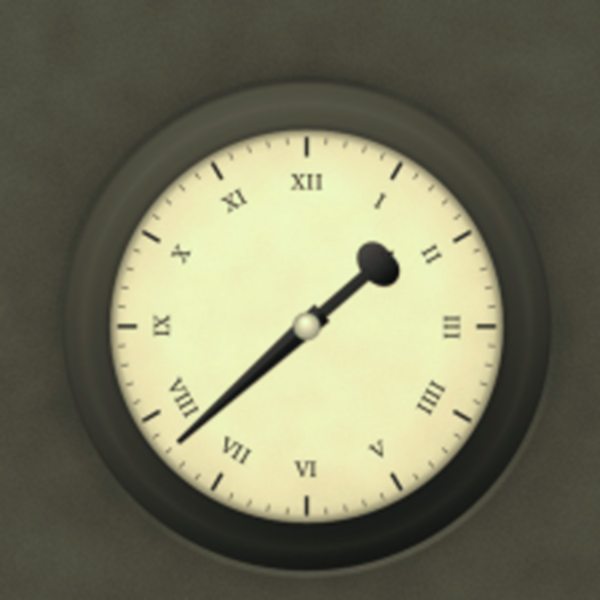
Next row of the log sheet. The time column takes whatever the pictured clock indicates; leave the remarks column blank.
1:38
